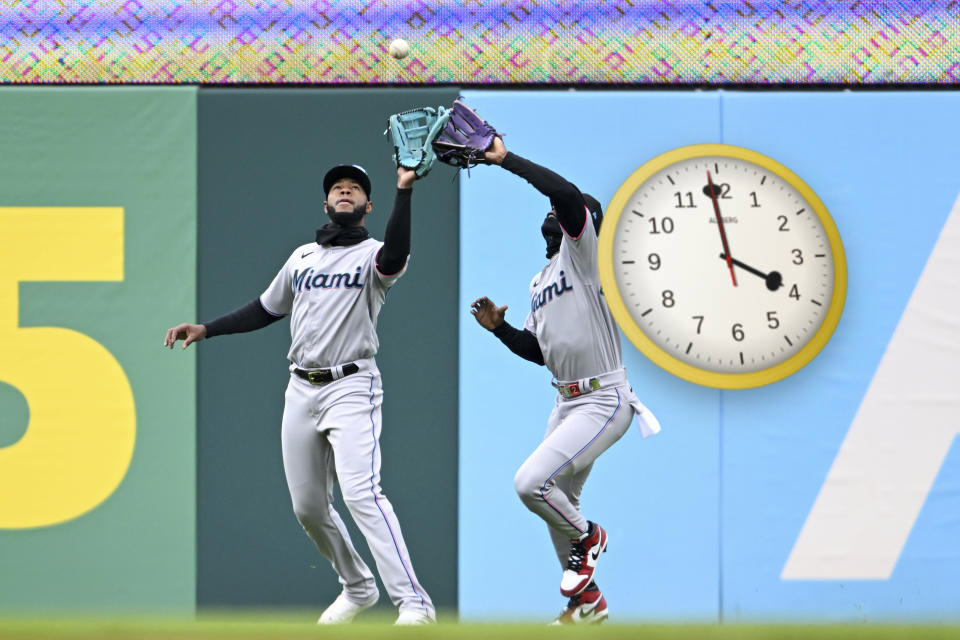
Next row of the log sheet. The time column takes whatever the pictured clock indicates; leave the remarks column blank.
3:58:59
